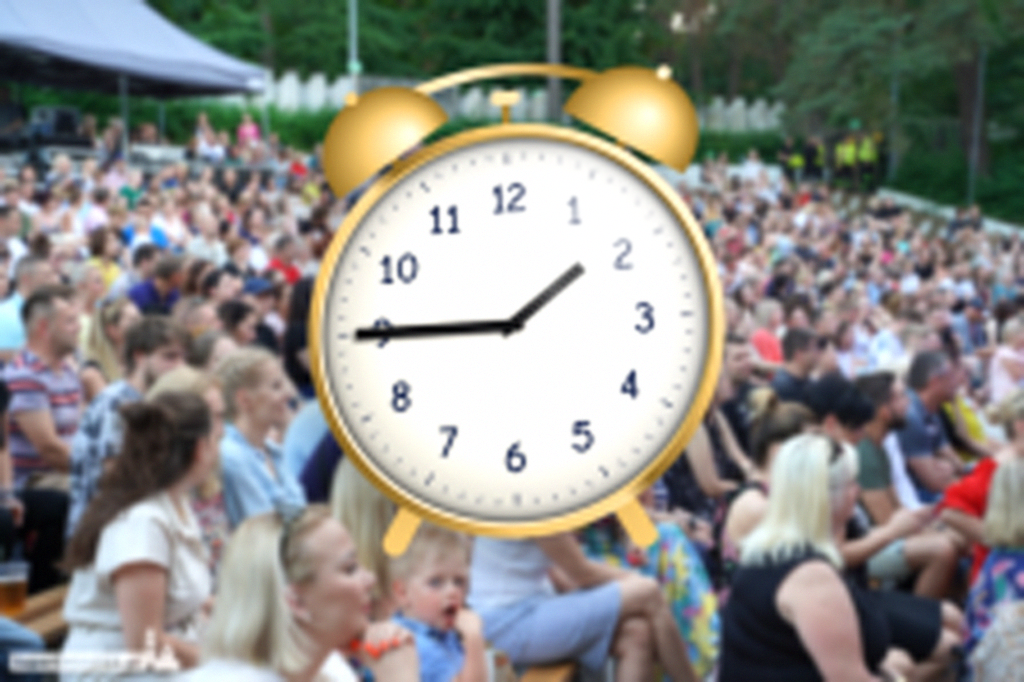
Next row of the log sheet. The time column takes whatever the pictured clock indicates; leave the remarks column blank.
1:45
